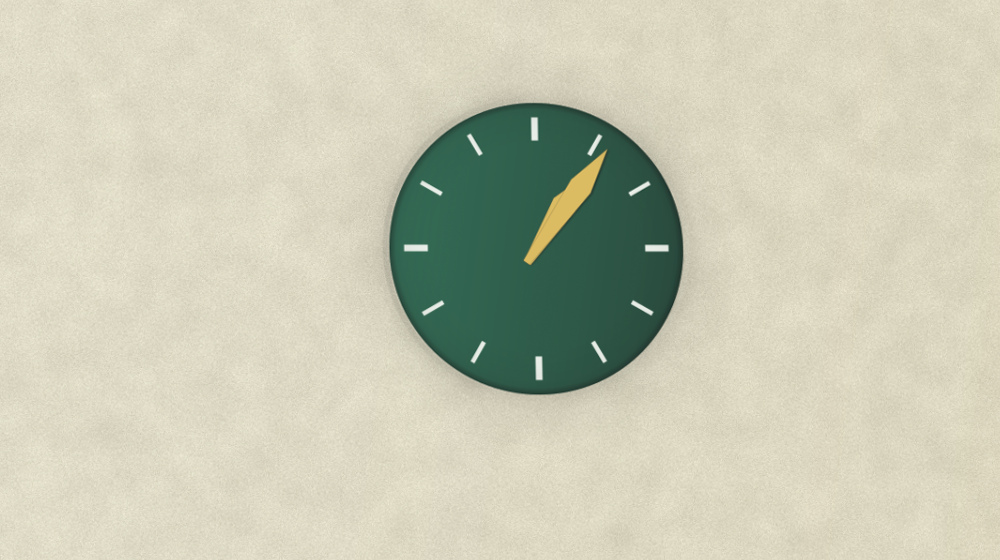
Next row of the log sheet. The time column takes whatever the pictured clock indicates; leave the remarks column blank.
1:06
